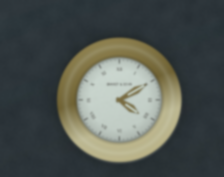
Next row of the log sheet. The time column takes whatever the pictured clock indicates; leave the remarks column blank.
4:10
